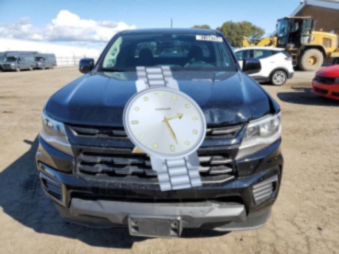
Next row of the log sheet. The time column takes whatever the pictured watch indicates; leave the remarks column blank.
2:28
